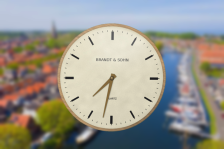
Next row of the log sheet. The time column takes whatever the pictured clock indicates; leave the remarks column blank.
7:32
